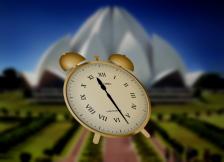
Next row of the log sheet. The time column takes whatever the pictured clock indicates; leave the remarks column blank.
11:27
